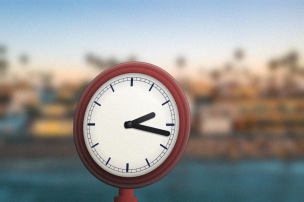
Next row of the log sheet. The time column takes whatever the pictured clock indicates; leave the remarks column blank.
2:17
